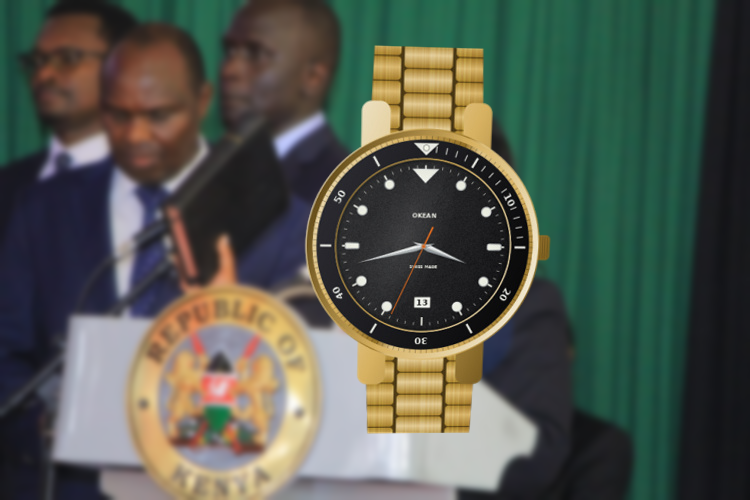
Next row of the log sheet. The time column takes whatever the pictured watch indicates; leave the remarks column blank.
3:42:34
